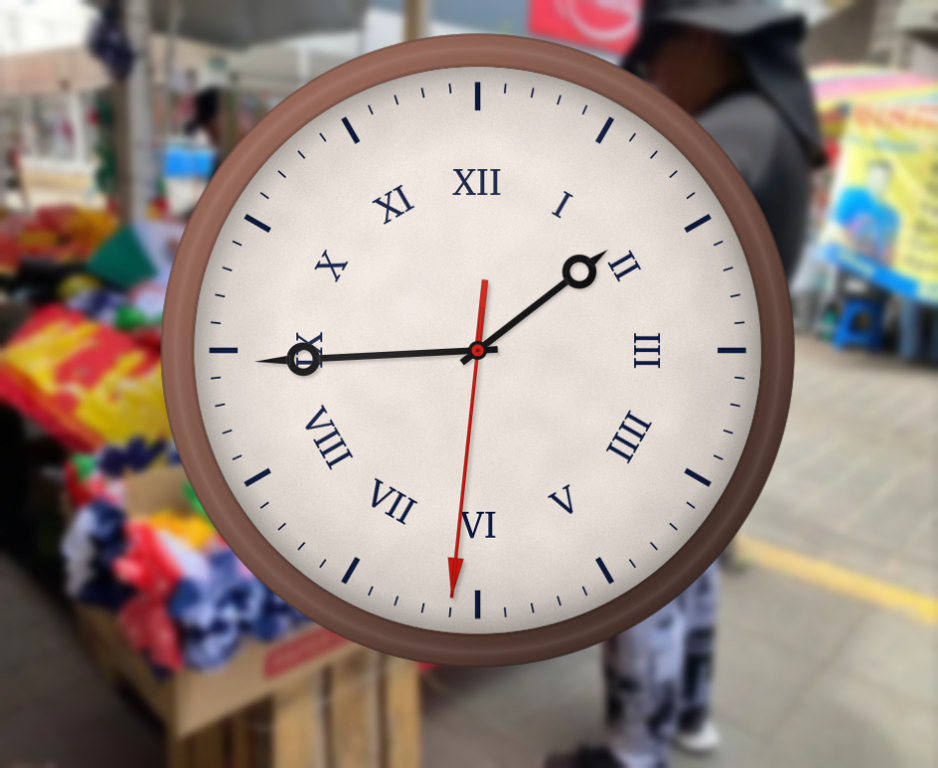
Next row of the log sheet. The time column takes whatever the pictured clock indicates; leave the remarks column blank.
1:44:31
